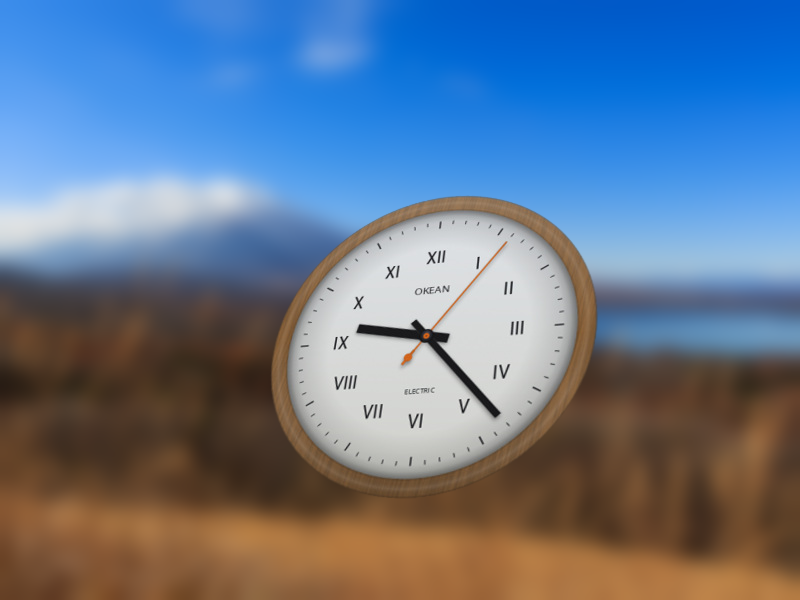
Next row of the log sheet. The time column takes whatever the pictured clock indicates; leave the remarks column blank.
9:23:06
